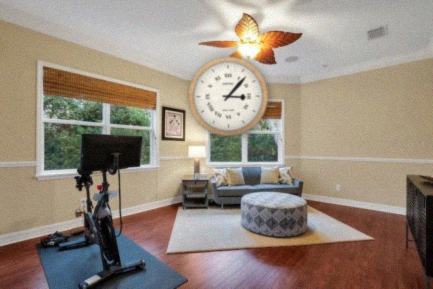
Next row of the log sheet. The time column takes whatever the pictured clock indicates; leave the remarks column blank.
3:07
